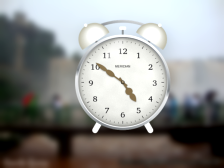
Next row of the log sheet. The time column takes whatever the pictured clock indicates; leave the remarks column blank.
4:51
